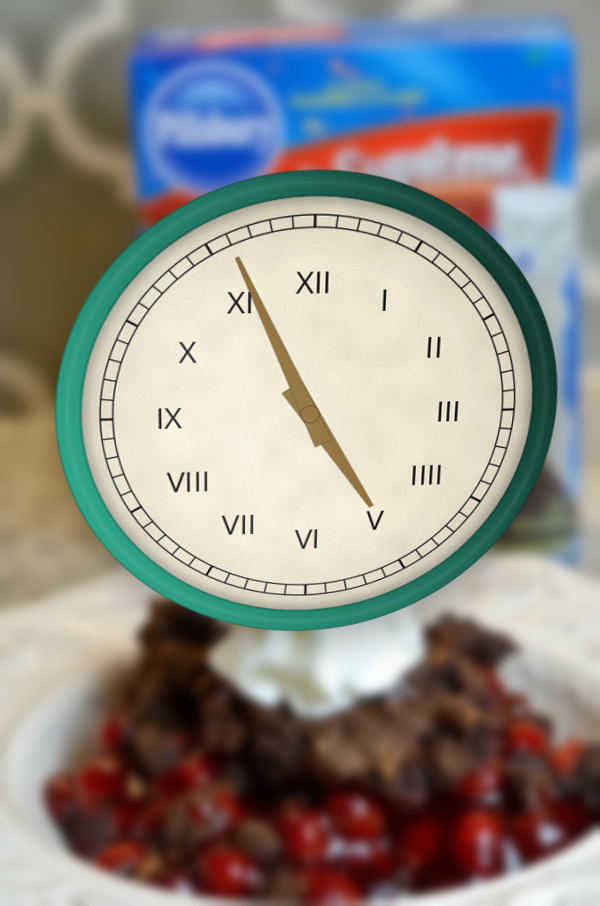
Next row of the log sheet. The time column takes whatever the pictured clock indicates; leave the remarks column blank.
4:56
